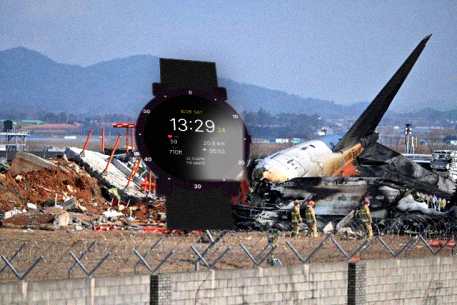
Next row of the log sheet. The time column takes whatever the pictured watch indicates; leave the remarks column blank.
13:29:34
